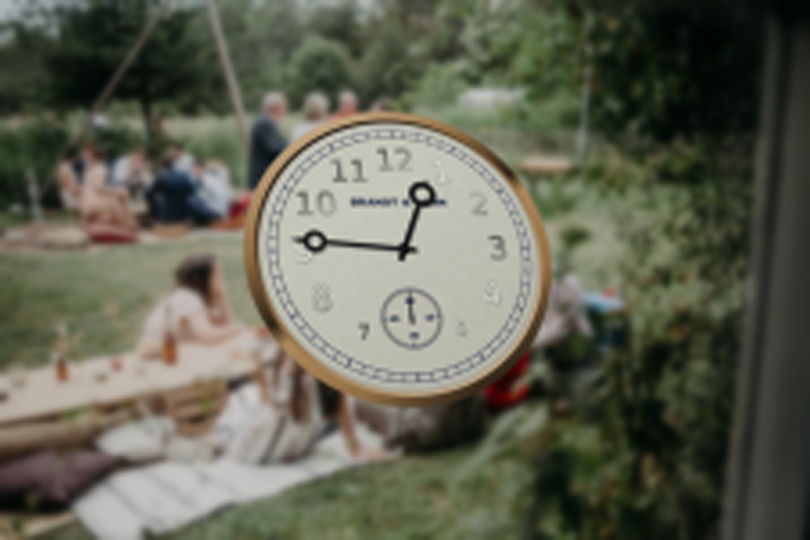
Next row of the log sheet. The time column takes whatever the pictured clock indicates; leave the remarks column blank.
12:46
